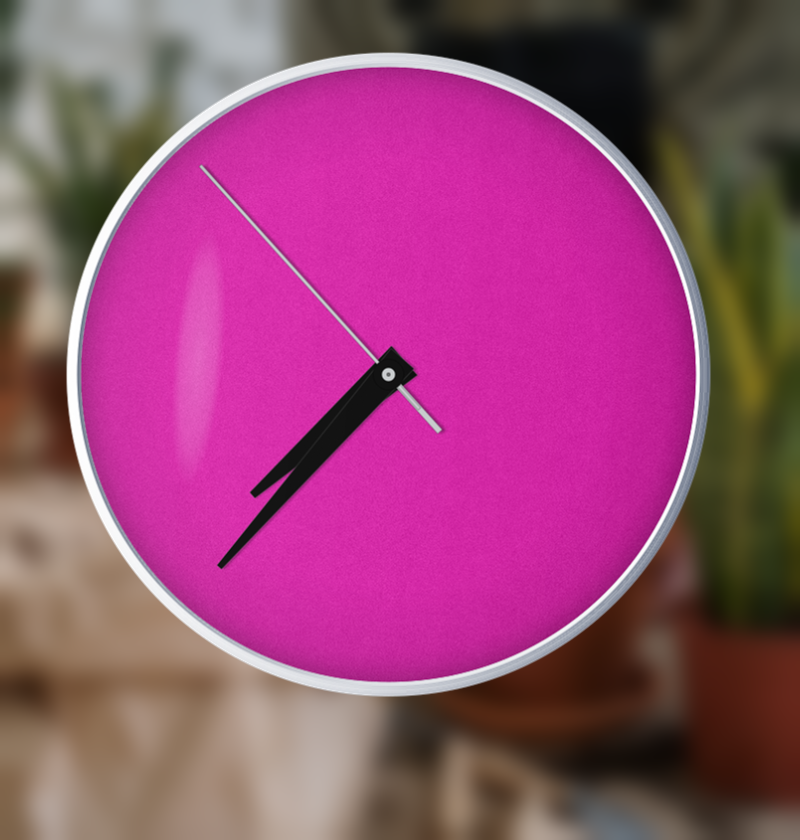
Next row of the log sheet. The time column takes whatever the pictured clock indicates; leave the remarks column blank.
7:36:53
